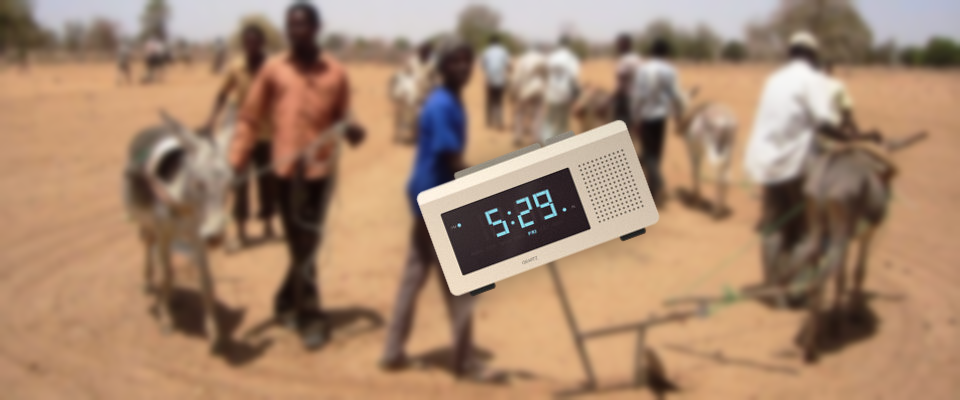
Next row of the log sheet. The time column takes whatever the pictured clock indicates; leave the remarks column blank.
5:29
